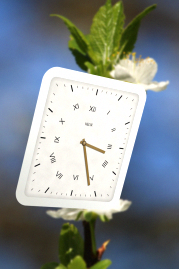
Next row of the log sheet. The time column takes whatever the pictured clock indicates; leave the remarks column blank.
3:26
